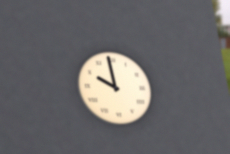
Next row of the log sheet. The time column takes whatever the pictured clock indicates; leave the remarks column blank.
9:59
